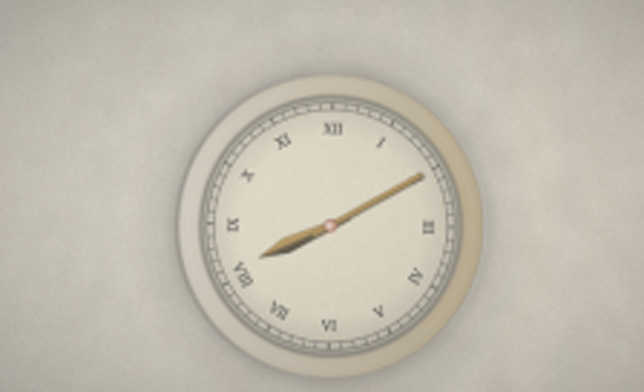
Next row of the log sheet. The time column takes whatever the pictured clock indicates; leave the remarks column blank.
8:10
